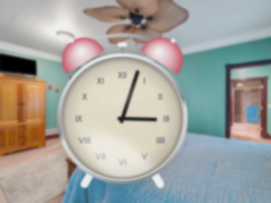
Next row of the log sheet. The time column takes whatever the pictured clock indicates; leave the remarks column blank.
3:03
